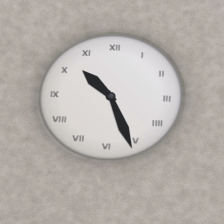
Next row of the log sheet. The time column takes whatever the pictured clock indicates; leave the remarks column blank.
10:26
